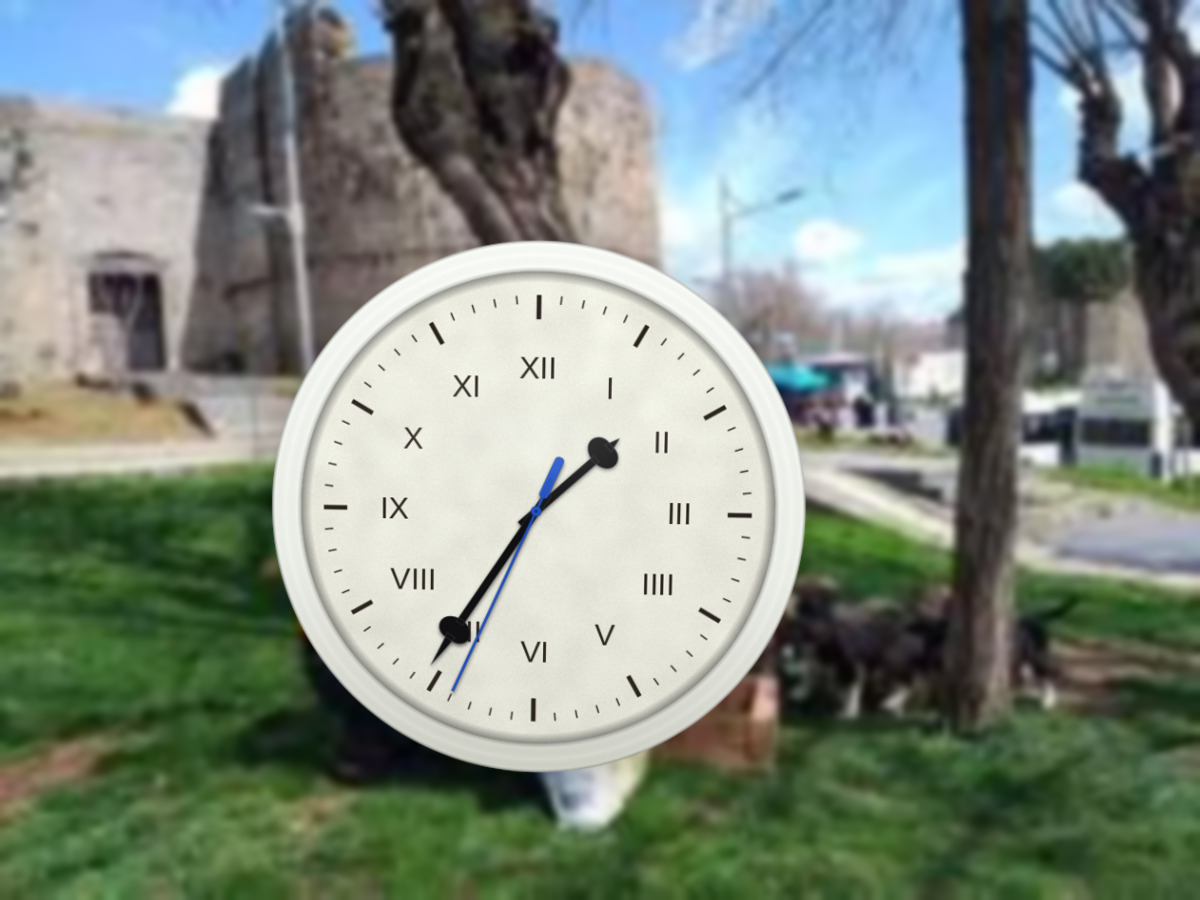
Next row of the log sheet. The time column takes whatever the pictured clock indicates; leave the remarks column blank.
1:35:34
